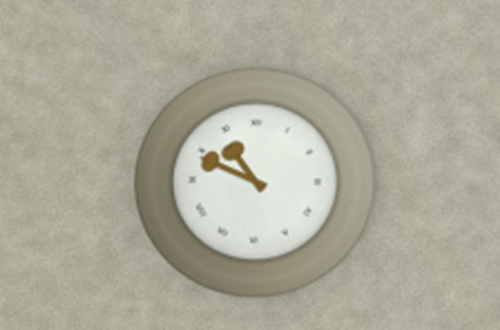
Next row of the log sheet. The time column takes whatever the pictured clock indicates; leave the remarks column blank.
10:49
